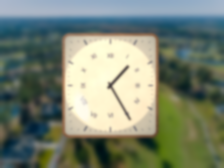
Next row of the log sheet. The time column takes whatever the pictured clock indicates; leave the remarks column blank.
1:25
